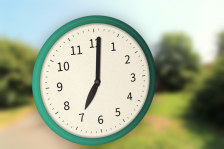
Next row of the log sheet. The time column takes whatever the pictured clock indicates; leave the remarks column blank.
7:01
